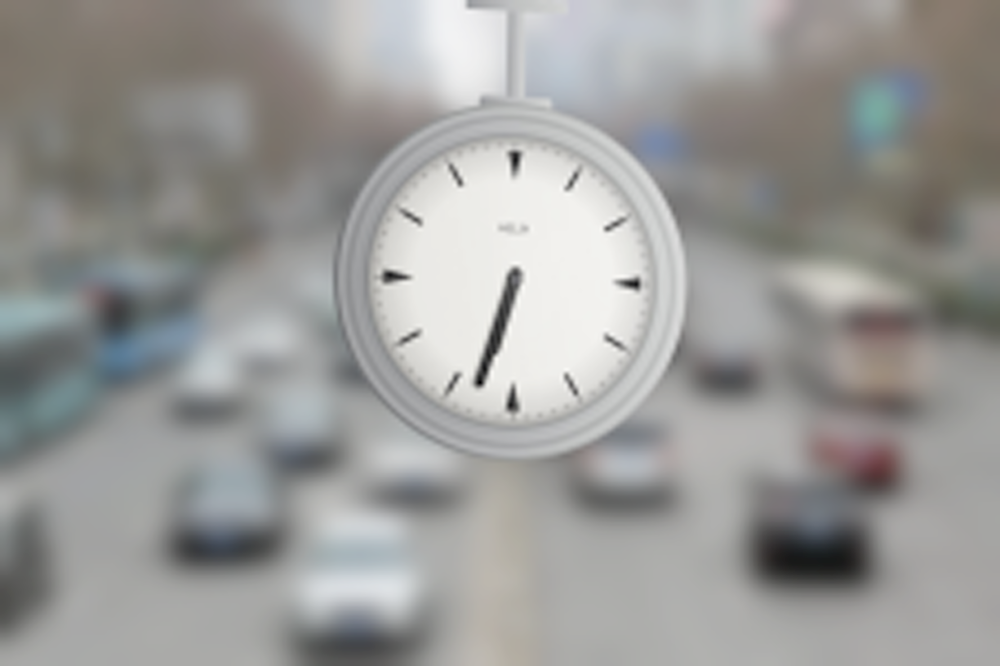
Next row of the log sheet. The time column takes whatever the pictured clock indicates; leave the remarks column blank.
6:33
